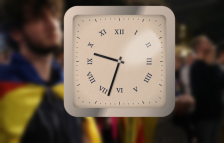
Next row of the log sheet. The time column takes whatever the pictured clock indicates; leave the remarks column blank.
9:33
